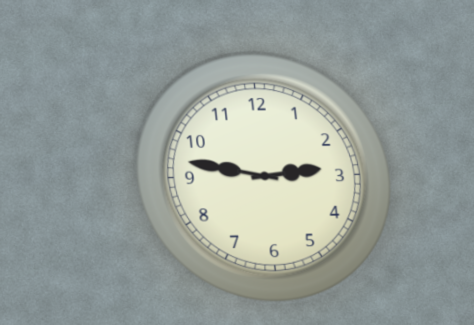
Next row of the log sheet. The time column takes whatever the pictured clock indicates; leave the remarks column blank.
2:47
